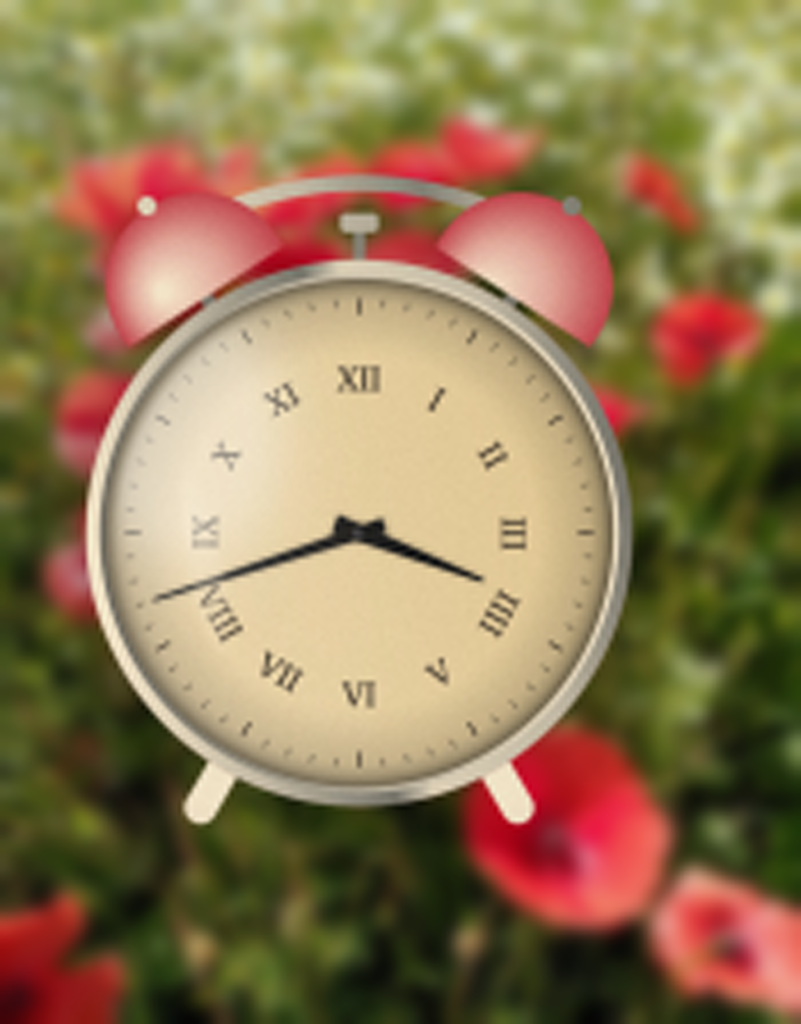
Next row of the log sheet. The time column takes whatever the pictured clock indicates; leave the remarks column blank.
3:42
